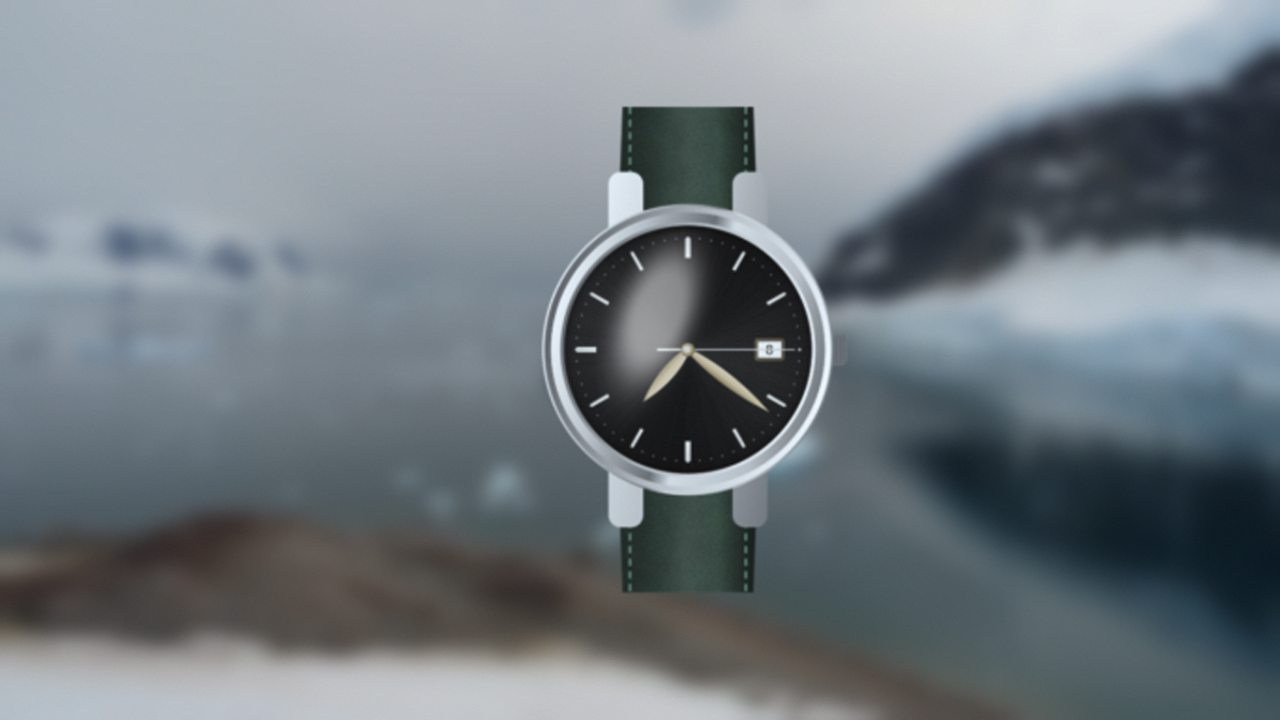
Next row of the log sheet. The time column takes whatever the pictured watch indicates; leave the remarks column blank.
7:21:15
